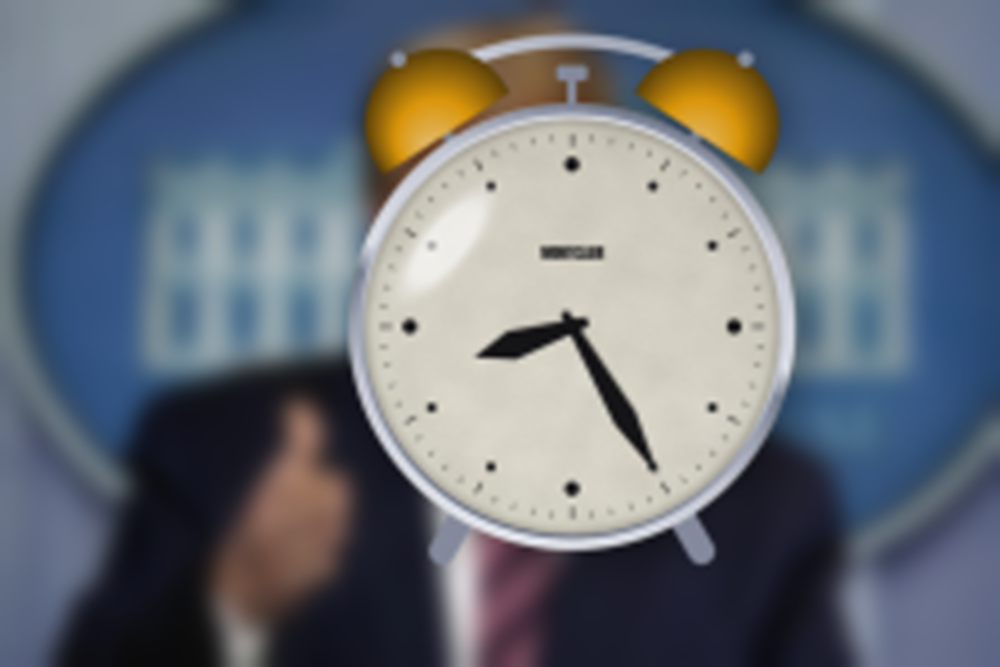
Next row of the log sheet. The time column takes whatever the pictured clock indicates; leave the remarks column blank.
8:25
